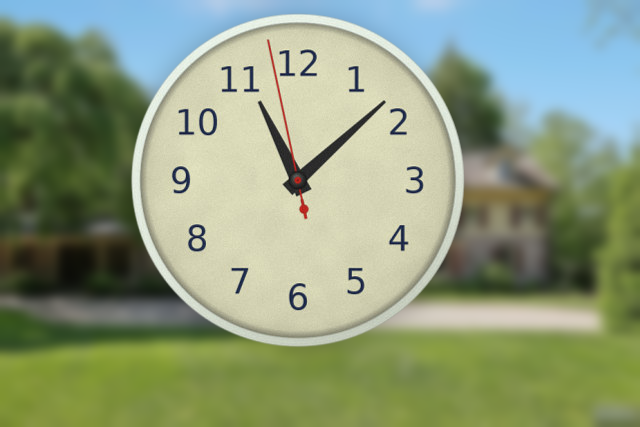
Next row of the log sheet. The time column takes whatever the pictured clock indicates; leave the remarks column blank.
11:07:58
